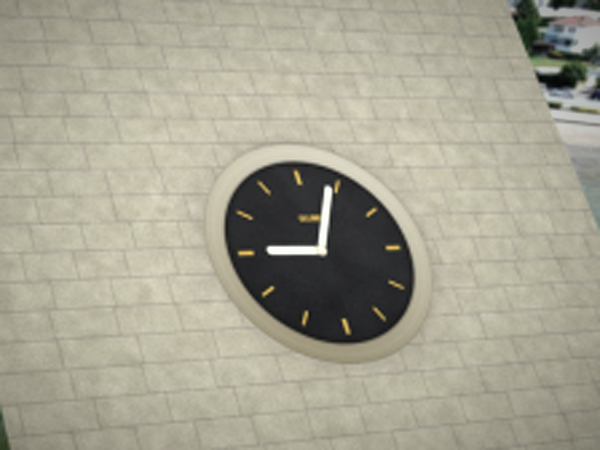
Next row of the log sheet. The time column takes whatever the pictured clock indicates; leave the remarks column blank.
9:04
